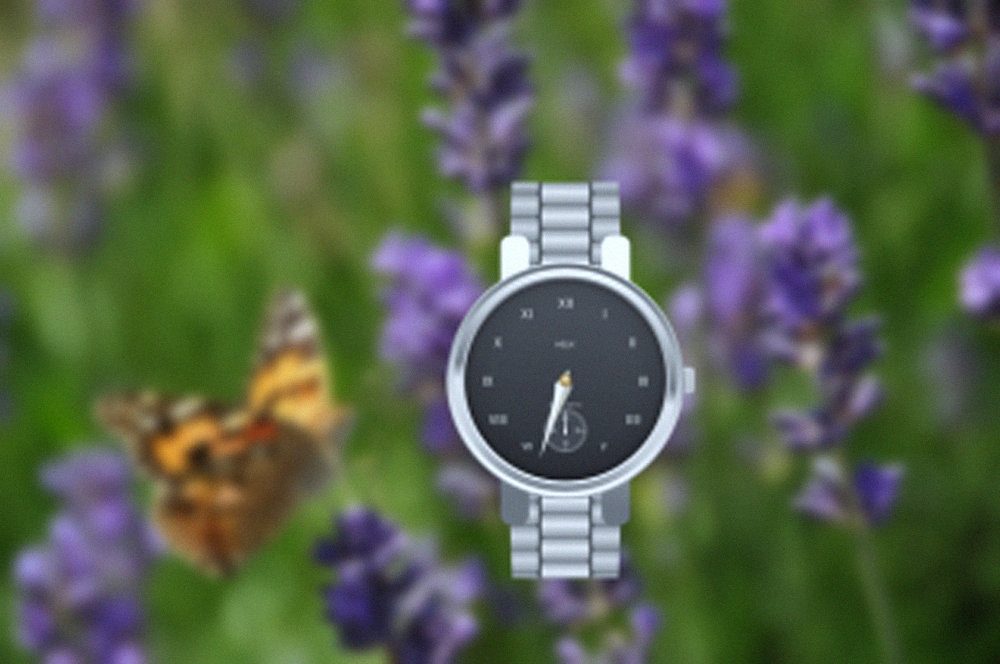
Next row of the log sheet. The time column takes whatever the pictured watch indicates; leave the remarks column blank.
6:33
